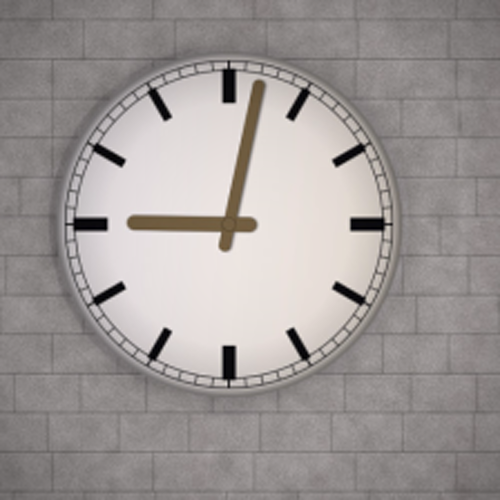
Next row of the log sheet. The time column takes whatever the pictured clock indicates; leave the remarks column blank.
9:02
